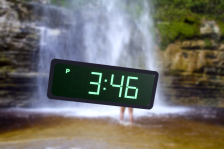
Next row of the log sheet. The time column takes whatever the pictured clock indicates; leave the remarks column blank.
3:46
